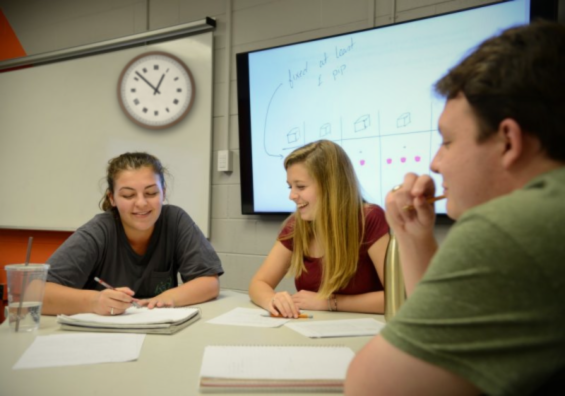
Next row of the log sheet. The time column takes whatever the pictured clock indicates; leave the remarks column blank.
12:52
